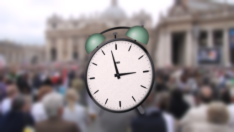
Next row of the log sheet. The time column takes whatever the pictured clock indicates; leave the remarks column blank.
2:58
